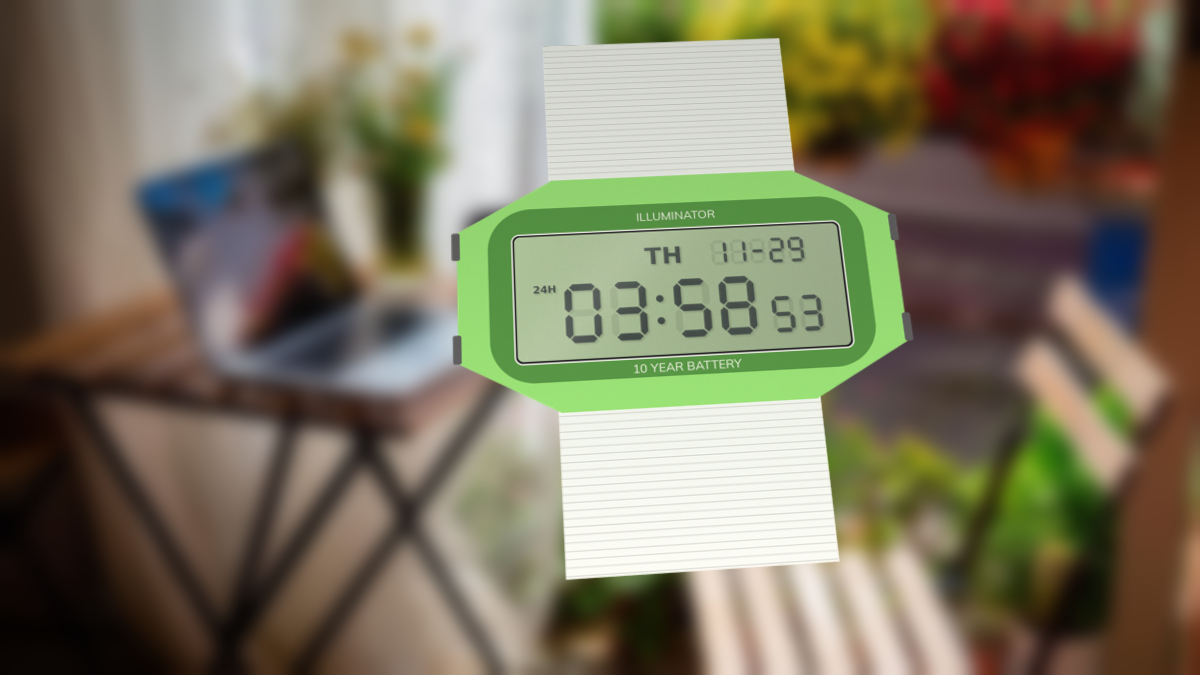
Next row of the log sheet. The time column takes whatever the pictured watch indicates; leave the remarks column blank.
3:58:53
